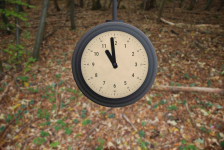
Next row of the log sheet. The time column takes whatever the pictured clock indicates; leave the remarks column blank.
10:59
